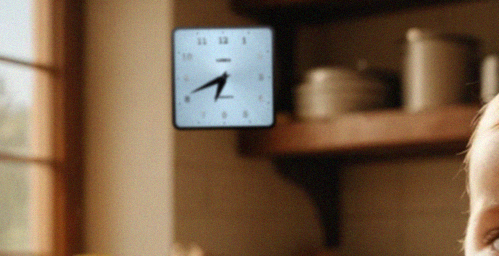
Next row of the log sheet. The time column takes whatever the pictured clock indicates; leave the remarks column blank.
6:41
